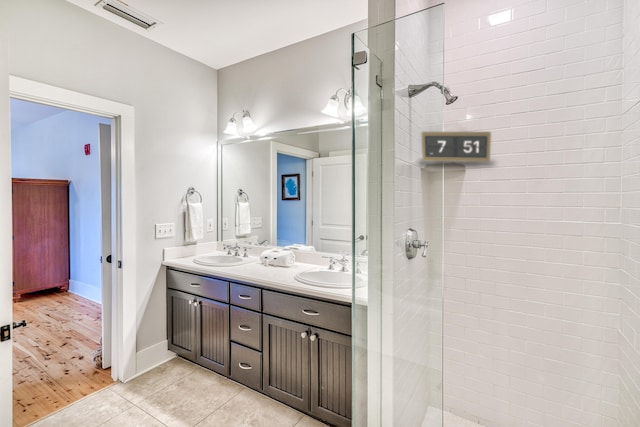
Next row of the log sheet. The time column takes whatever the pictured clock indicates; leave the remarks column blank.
7:51
